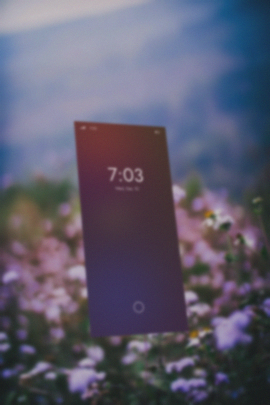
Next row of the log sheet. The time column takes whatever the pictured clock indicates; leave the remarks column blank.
7:03
